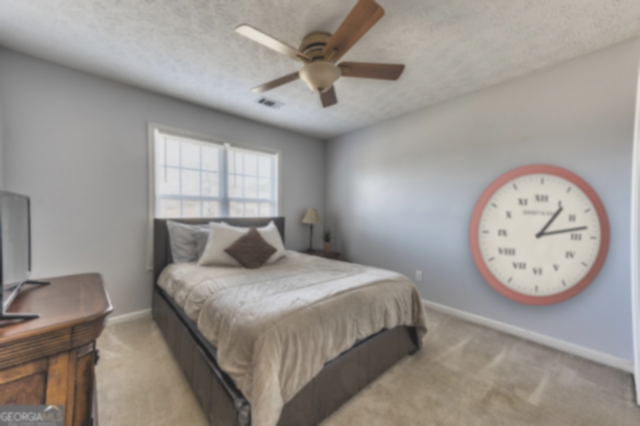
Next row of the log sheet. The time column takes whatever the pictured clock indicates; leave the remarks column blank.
1:13
